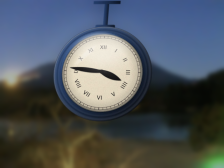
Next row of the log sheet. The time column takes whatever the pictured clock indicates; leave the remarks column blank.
3:46
